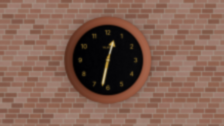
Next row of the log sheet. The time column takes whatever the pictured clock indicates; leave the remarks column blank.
12:32
